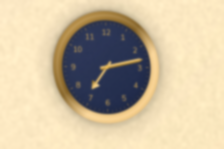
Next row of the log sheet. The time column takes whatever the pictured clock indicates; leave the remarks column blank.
7:13
